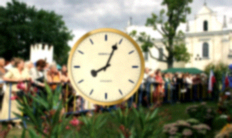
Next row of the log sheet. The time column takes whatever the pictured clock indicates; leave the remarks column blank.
8:04
